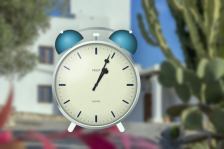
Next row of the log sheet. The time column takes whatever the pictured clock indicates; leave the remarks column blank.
1:04
